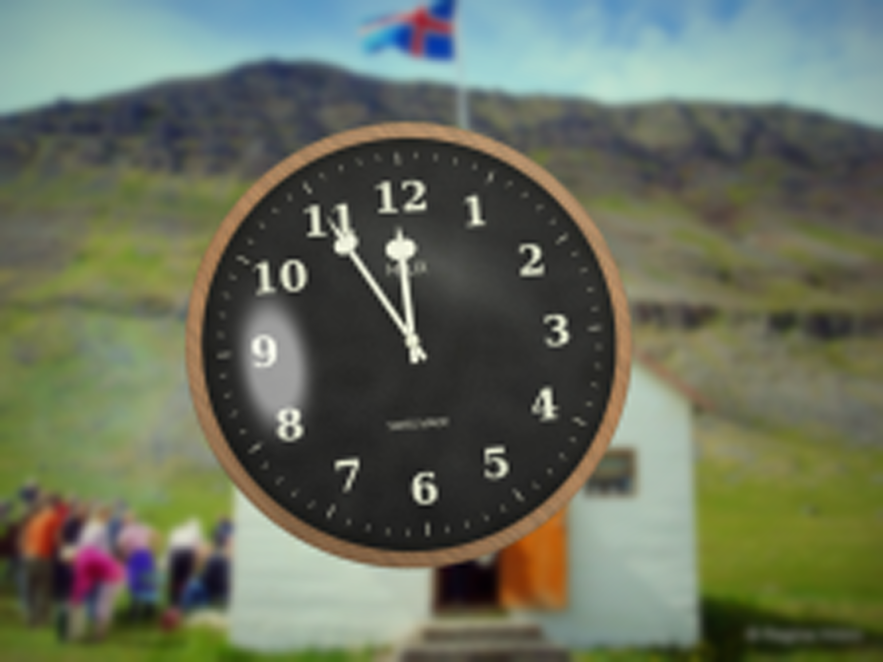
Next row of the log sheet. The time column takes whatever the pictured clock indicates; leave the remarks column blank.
11:55
